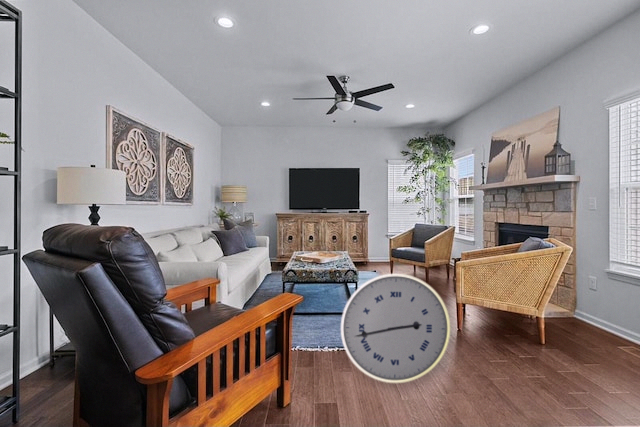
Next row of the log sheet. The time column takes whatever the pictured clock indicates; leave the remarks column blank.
2:43
